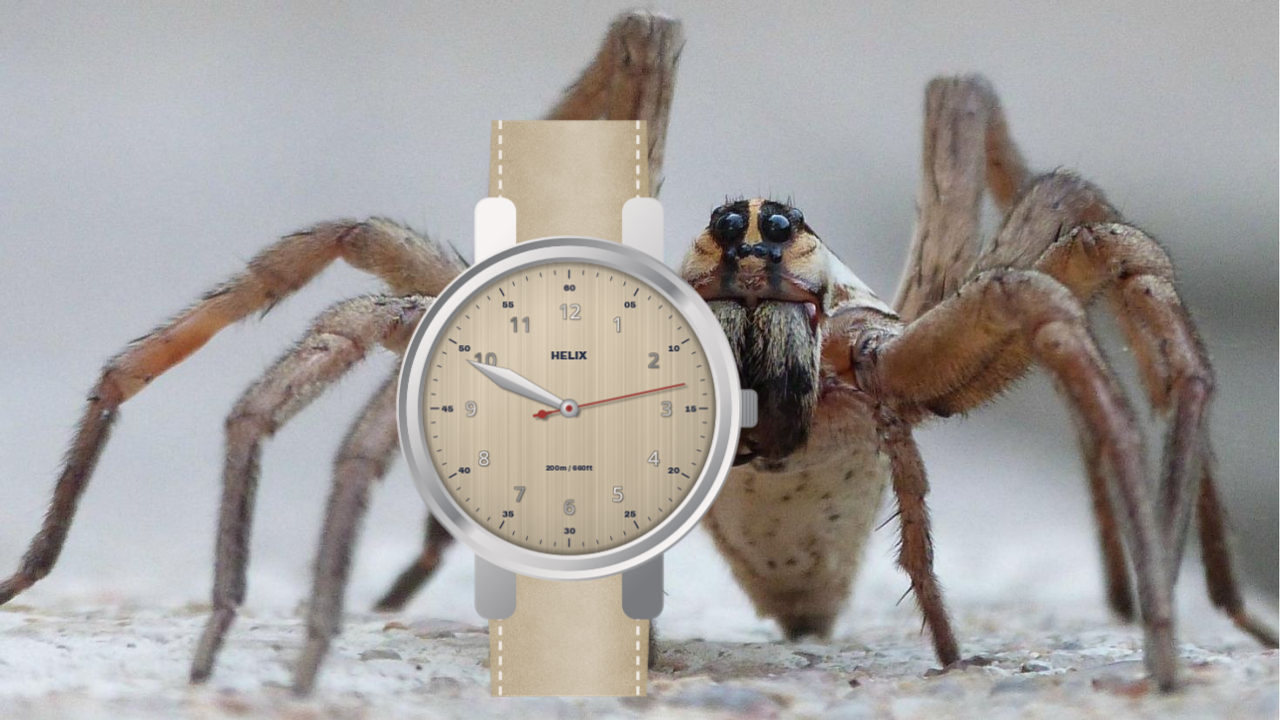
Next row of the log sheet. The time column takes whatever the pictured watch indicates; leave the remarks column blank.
9:49:13
